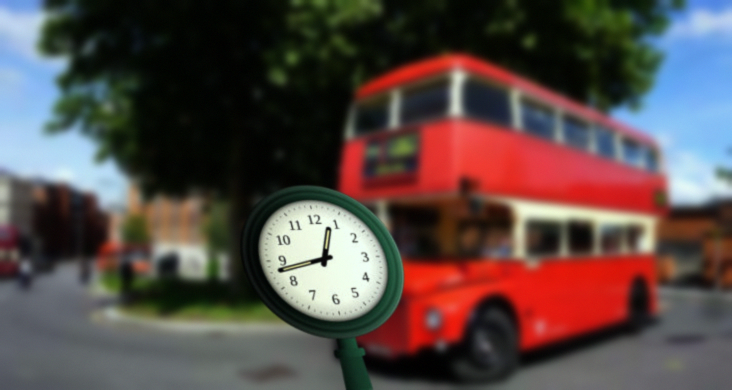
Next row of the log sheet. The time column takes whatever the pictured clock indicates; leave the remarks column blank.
12:43
